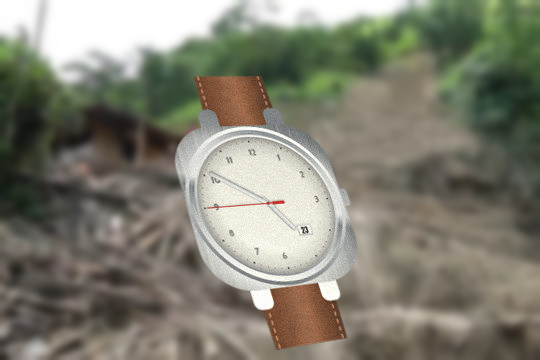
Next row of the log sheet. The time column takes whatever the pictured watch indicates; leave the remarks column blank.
4:50:45
